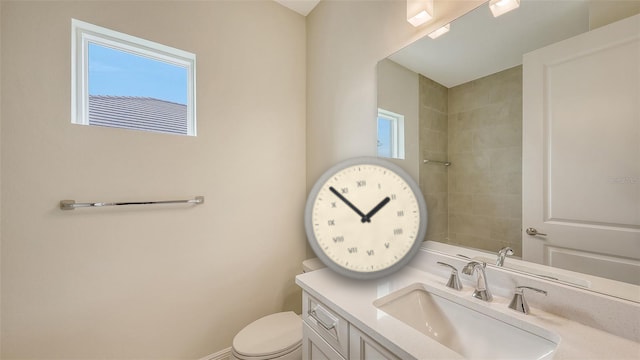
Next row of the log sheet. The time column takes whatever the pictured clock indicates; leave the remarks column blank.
1:53
